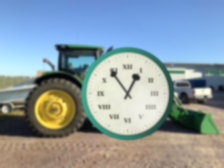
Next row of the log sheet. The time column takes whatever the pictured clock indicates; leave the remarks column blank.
12:54
